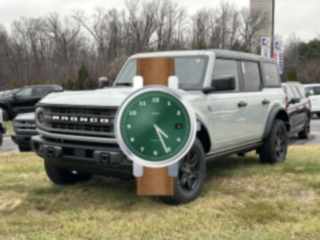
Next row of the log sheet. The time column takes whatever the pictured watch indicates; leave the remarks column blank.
4:26
